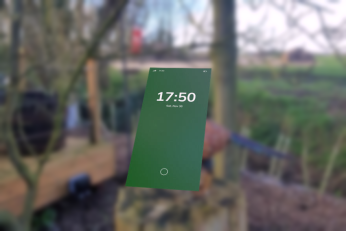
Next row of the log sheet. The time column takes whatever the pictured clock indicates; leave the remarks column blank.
17:50
